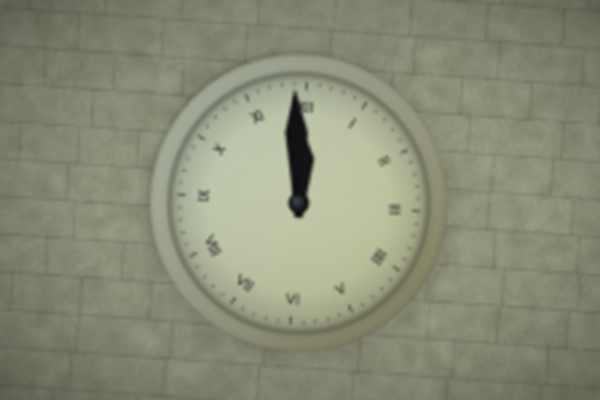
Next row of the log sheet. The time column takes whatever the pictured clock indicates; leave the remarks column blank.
11:59
